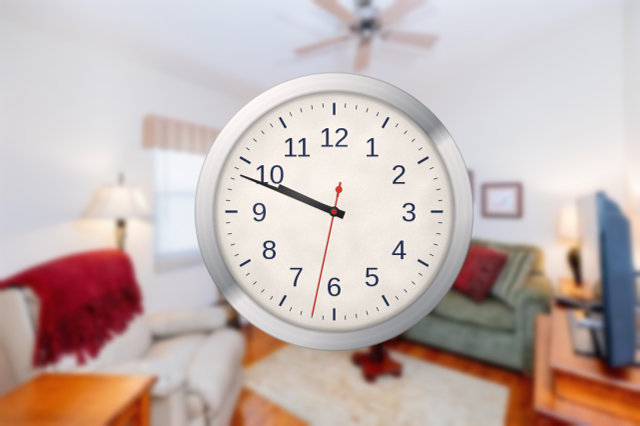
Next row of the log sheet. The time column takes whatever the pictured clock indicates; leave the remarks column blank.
9:48:32
